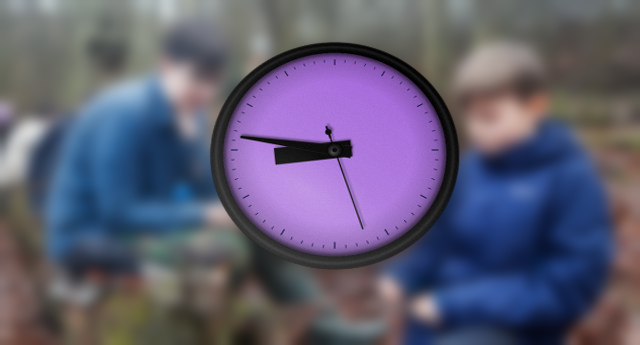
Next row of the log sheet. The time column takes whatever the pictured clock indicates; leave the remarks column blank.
8:46:27
